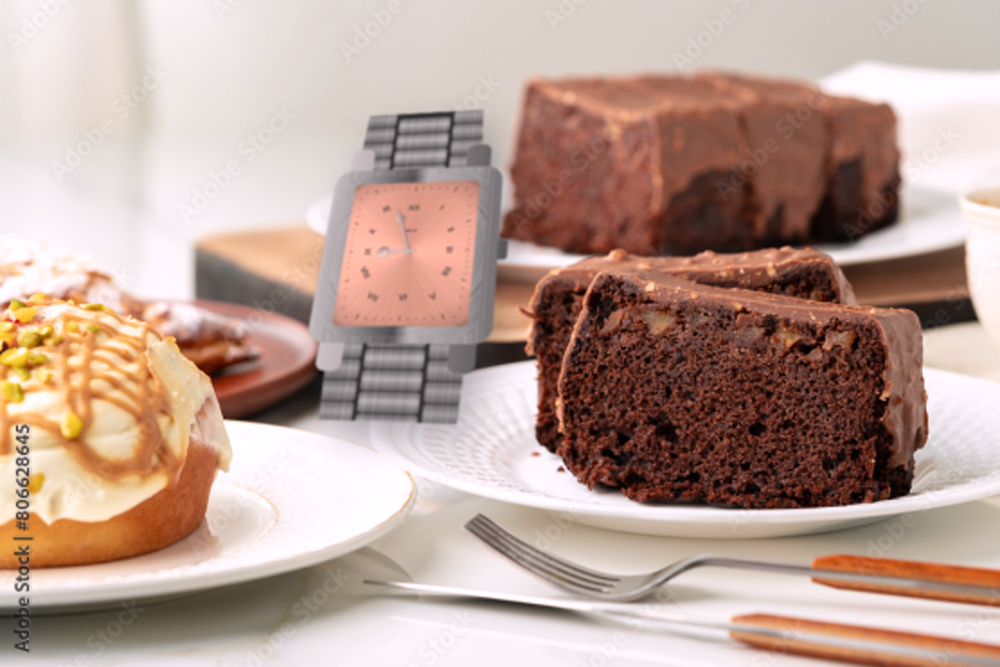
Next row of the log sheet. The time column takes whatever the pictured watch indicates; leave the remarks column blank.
8:57
